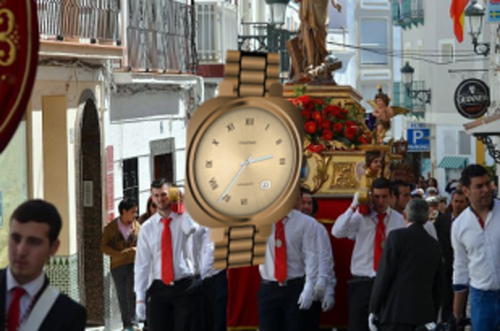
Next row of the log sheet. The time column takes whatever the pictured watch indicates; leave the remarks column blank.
2:36
